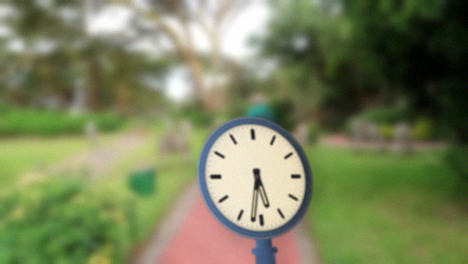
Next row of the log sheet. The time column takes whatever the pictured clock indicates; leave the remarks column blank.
5:32
